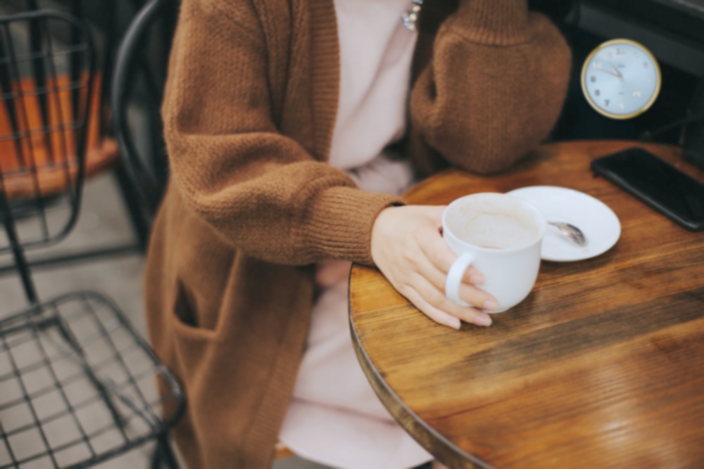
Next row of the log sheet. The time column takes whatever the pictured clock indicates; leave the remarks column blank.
10:49
